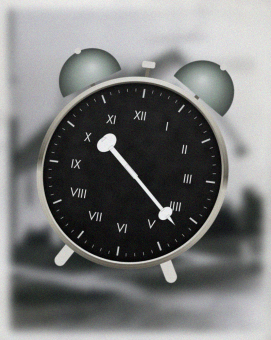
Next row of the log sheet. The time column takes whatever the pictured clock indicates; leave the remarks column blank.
10:22
